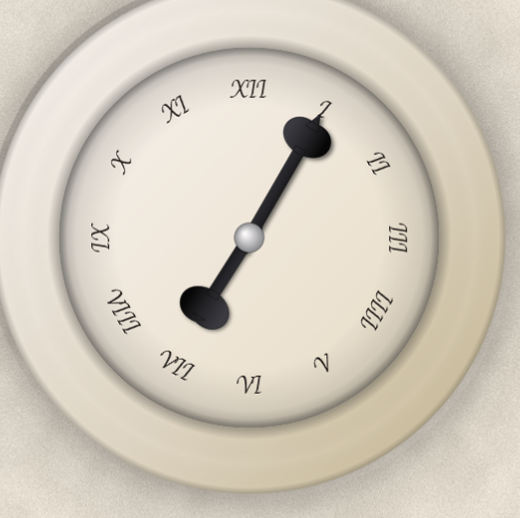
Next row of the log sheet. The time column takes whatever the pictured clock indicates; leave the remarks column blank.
7:05
